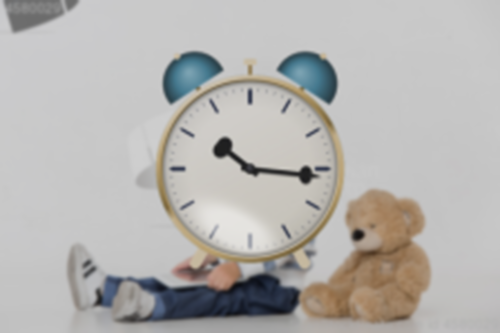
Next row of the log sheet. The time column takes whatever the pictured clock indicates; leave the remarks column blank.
10:16
